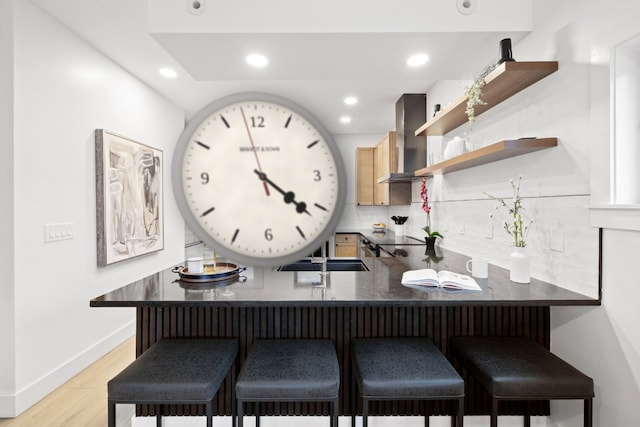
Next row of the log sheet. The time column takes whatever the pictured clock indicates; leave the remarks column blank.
4:21:58
